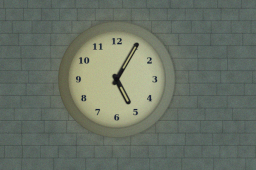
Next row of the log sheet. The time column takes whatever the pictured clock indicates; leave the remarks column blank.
5:05
